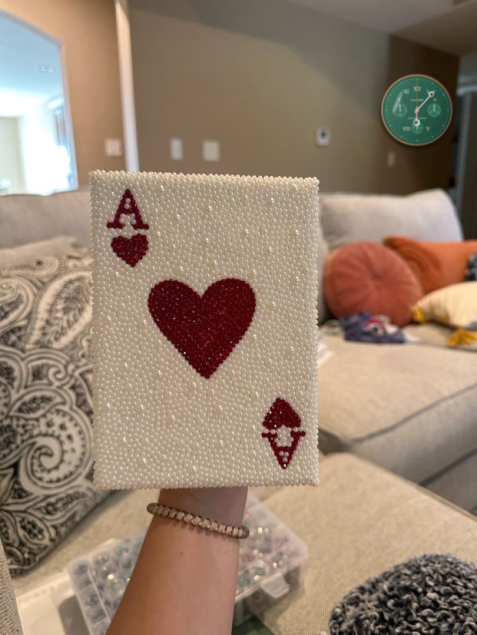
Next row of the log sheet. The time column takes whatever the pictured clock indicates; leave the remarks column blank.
6:07
